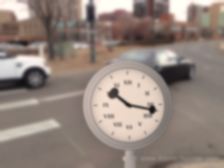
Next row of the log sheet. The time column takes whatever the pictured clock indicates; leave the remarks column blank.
10:17
